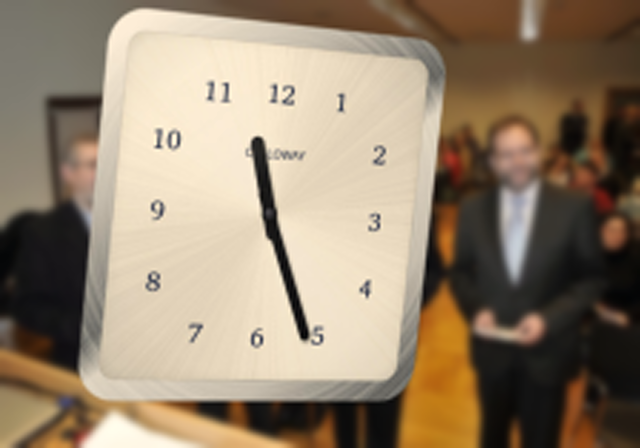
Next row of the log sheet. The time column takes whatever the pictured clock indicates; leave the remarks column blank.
11:26
